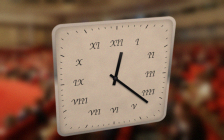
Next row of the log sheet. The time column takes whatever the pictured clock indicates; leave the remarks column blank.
12:22
